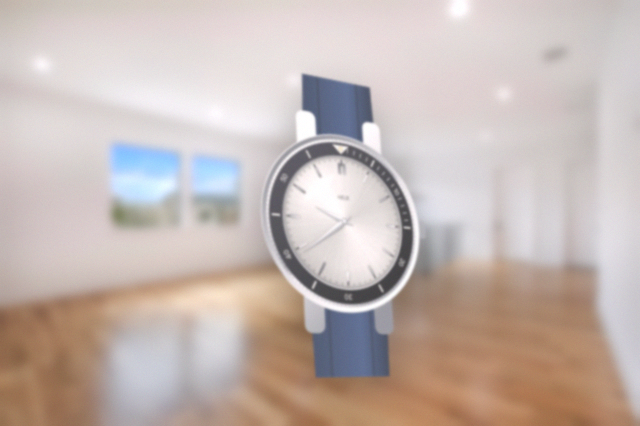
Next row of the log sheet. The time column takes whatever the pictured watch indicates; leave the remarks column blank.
9:39
